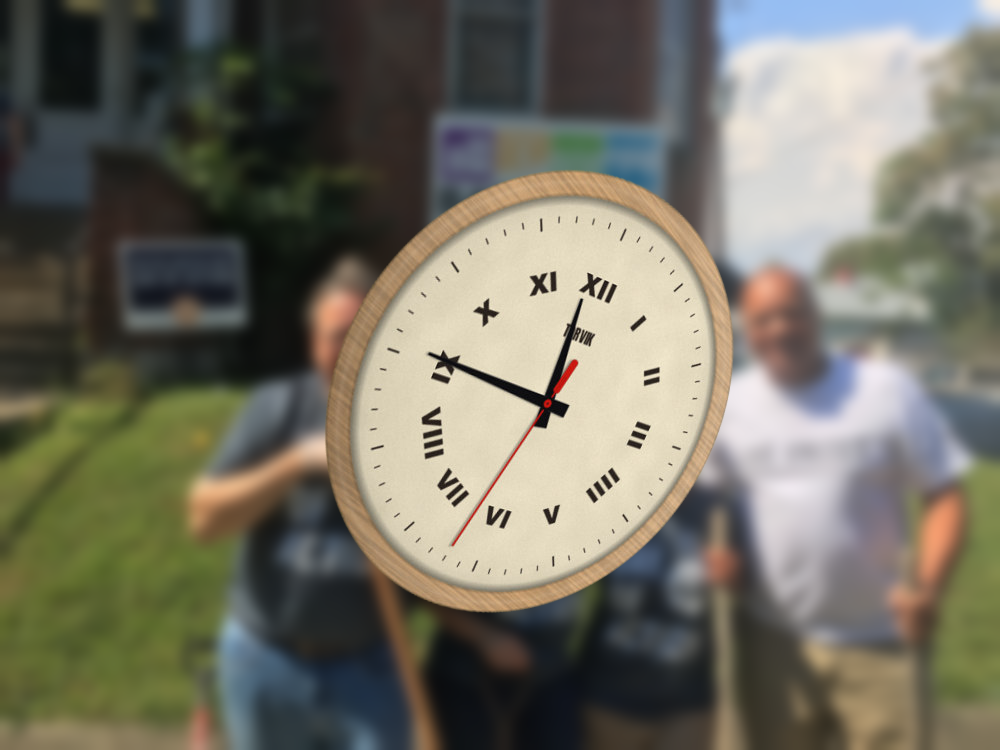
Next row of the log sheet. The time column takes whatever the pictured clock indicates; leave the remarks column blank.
11:45:32
